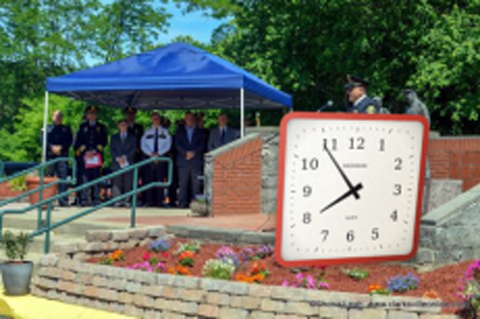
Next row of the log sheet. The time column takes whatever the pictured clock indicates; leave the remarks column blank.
7:54
